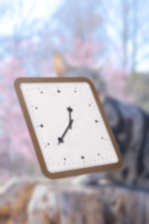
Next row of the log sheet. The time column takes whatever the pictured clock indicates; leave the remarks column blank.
12:38
